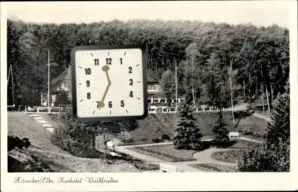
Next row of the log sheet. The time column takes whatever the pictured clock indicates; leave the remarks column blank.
11:34
